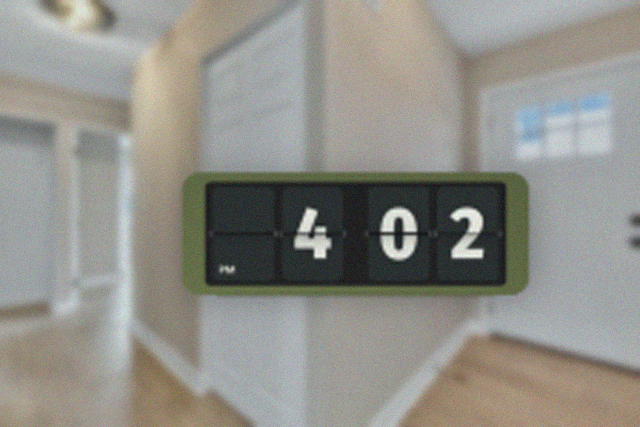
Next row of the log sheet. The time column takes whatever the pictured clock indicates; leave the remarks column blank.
4:02
